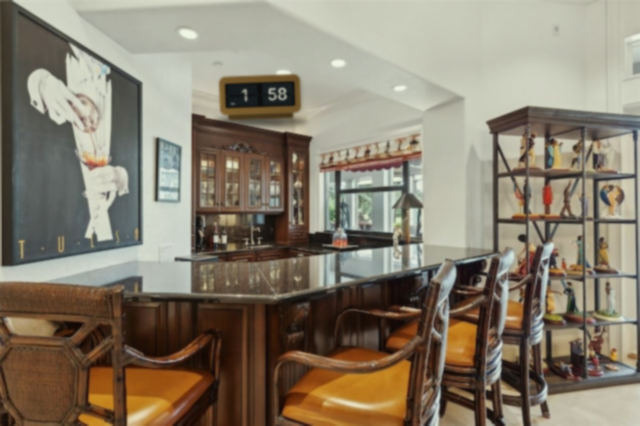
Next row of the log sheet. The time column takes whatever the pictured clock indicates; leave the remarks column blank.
1:58
